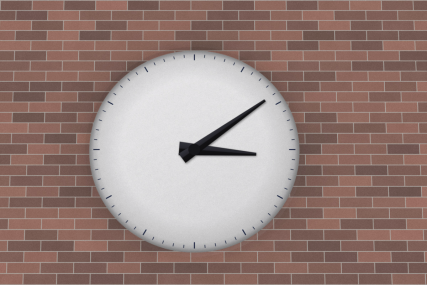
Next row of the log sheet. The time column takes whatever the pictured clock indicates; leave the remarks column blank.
3:09
